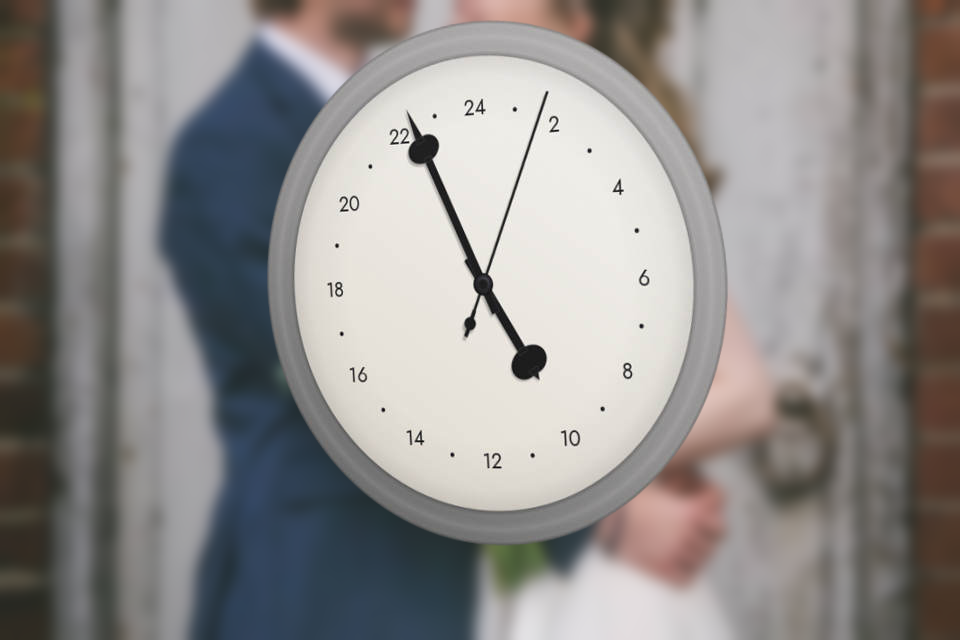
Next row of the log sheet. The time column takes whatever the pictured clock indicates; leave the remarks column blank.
9:56:04
